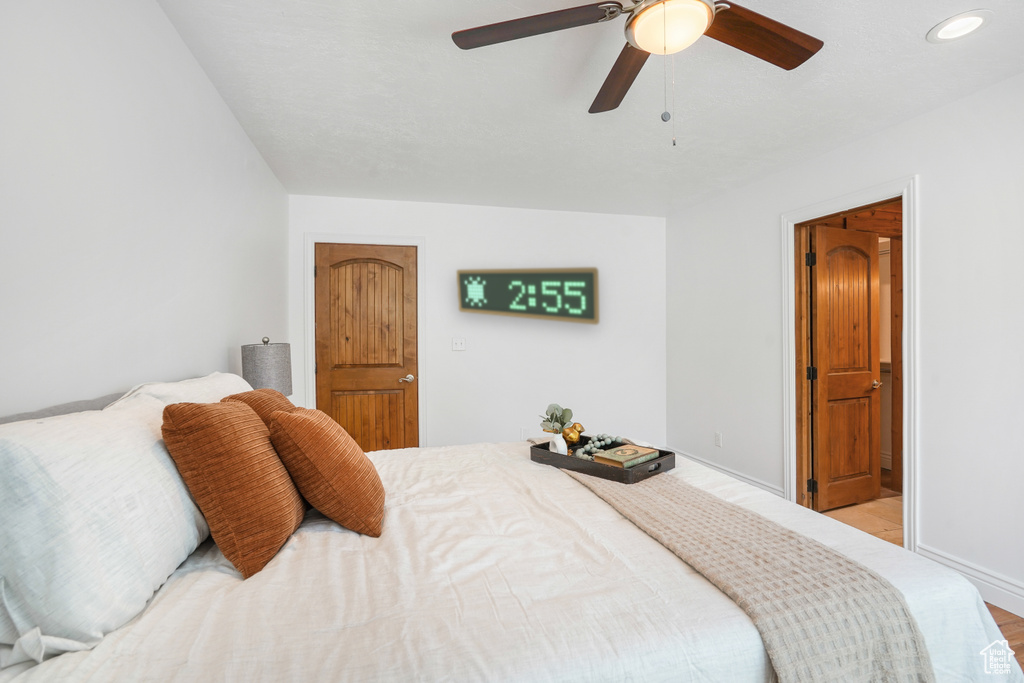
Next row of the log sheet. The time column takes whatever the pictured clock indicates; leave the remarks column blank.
2:55
